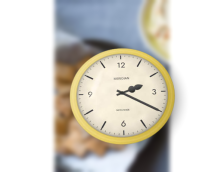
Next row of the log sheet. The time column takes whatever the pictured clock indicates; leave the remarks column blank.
2:20
